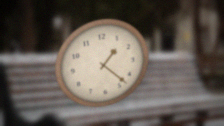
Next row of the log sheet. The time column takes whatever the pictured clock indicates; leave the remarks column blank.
1:23
